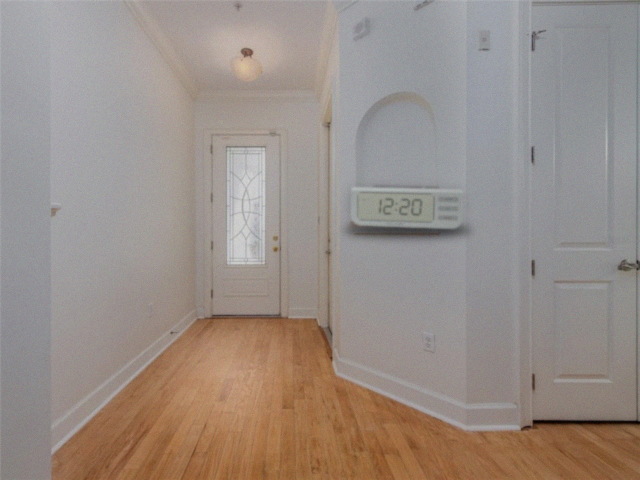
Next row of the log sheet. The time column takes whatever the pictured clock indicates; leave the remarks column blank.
12:20
